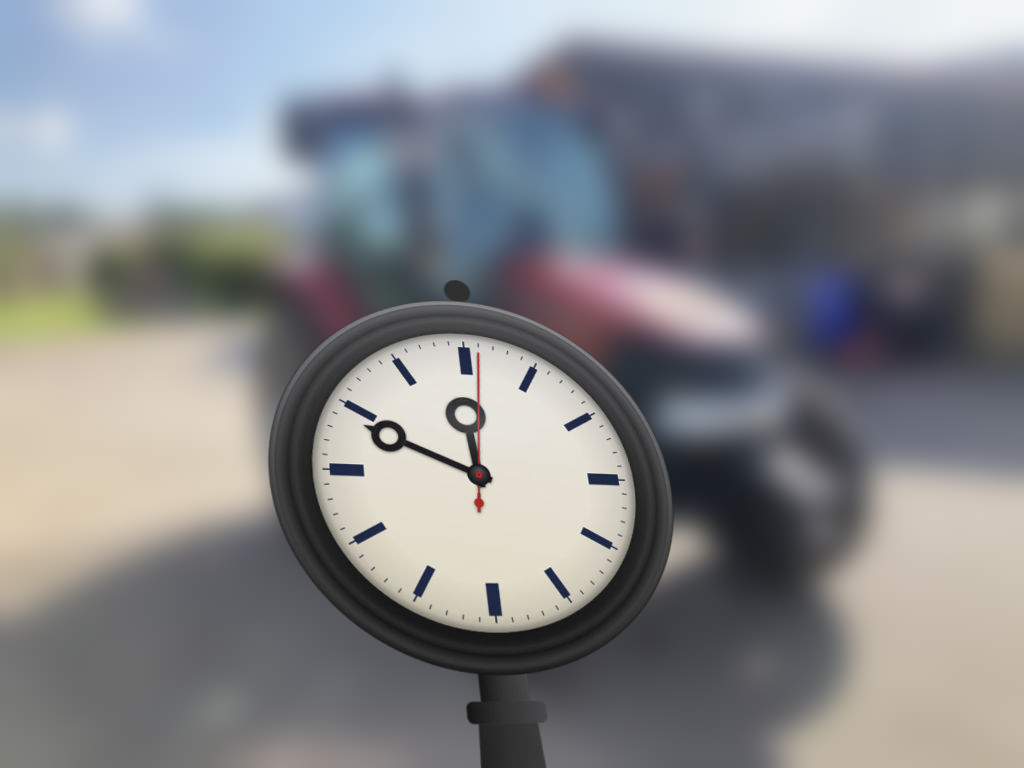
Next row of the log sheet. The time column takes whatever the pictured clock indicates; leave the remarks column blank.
11:49:01
